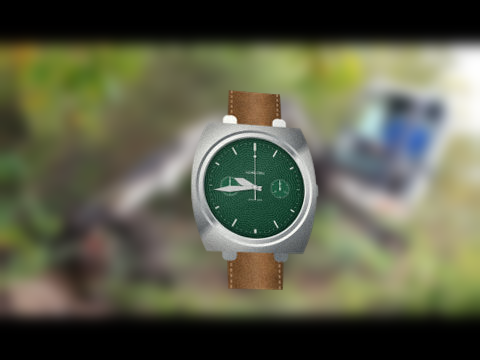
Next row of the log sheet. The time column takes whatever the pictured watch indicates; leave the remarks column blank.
9:44
